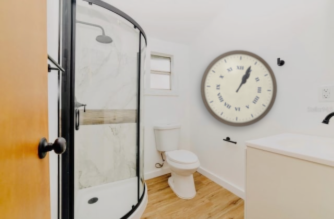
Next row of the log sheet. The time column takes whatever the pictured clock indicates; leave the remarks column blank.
1:04
